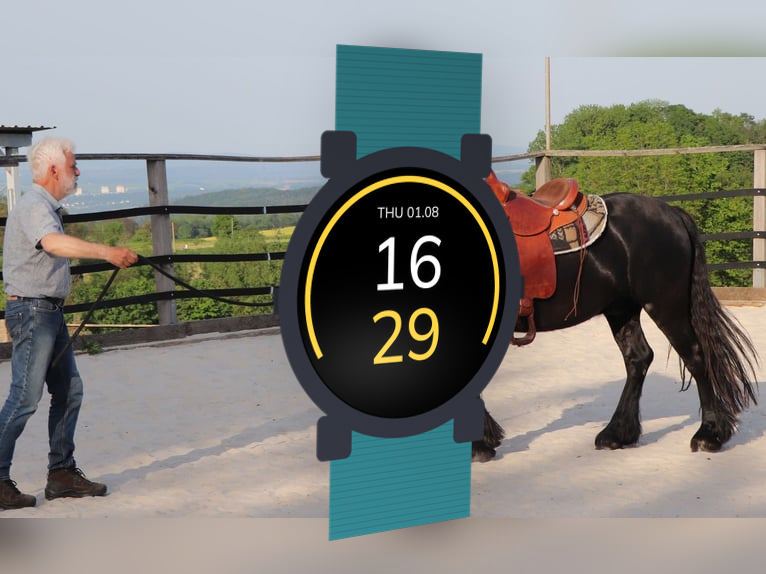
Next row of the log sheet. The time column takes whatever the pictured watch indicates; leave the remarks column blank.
16:29
